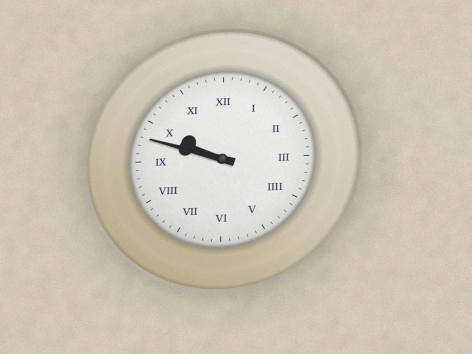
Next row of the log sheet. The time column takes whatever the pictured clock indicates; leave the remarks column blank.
9:48
